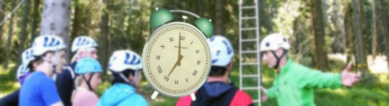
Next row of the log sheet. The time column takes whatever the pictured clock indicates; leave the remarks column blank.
6:59
